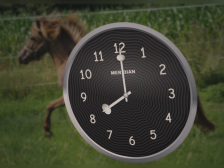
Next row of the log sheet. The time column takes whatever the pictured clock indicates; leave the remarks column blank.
8:00
